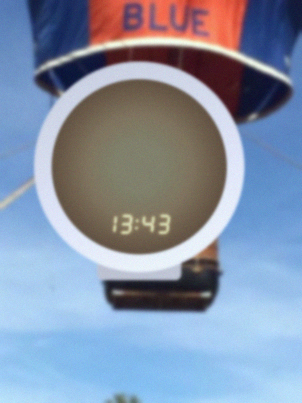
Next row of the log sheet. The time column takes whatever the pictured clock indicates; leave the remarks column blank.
13:43
